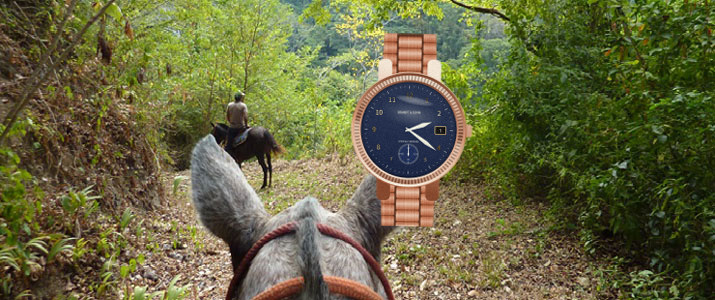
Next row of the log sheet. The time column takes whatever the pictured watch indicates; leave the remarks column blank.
2:21
